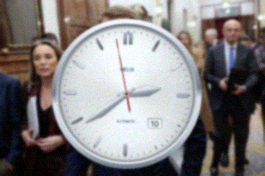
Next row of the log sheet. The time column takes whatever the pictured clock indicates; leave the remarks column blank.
2:38:58
